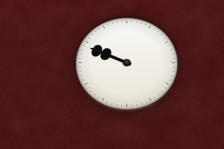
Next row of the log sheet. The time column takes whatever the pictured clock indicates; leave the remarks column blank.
9:49
